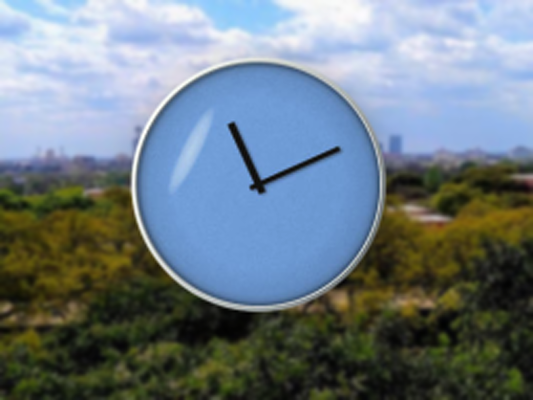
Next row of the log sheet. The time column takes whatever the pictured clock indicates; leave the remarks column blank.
11:11
